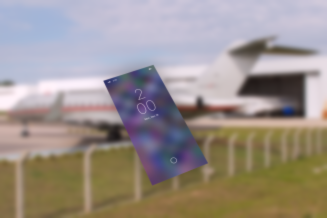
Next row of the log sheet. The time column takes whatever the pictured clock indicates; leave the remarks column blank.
2:00
